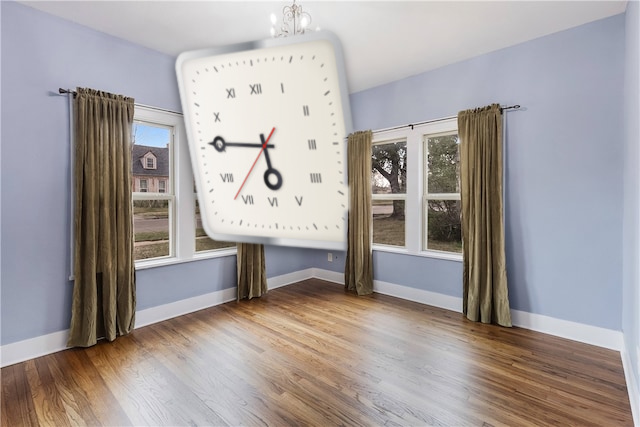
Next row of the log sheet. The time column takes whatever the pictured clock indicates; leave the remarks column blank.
5:45:37
